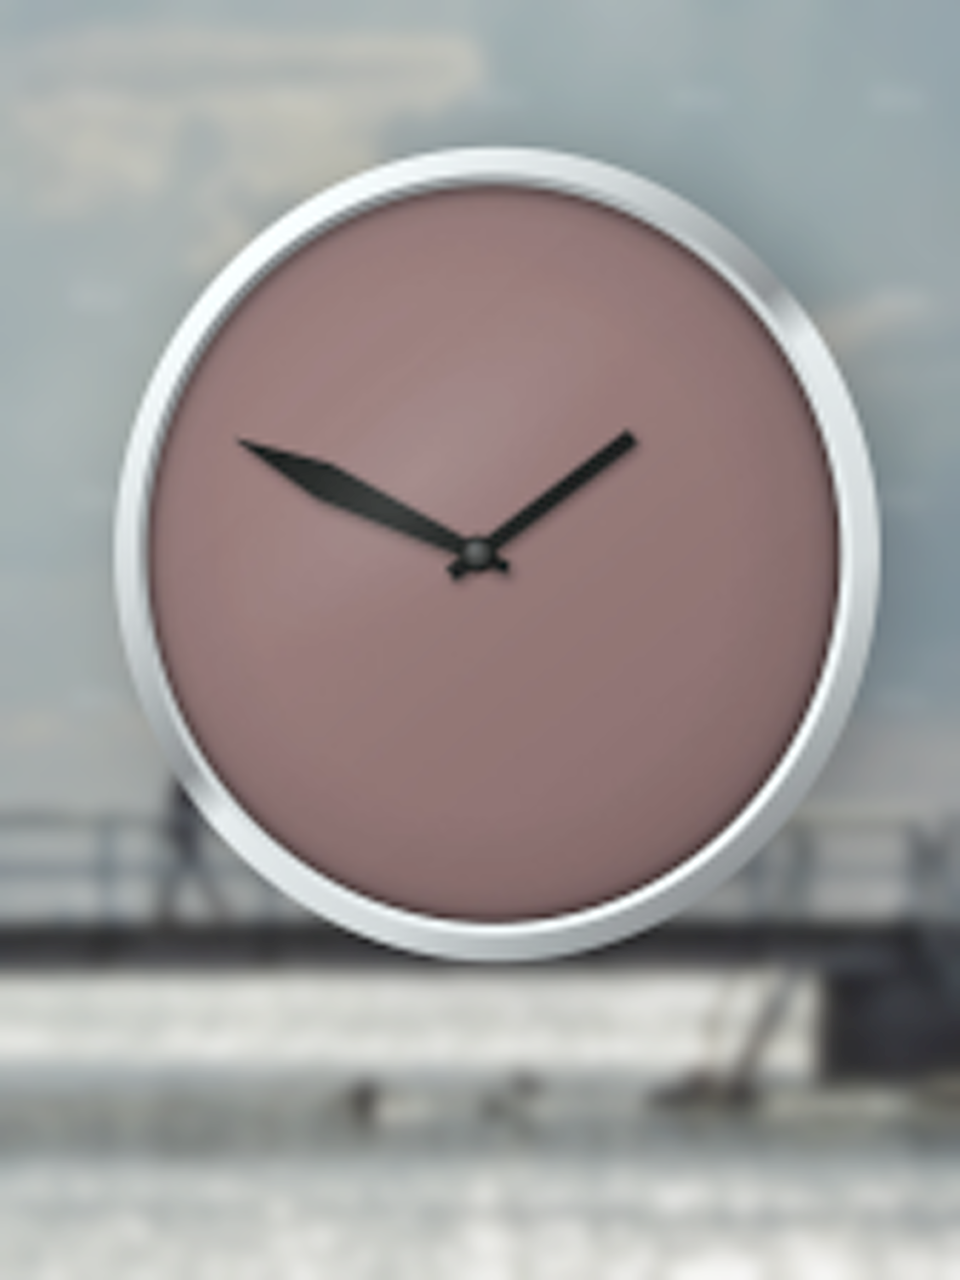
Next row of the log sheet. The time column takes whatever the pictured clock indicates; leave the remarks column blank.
1:49
